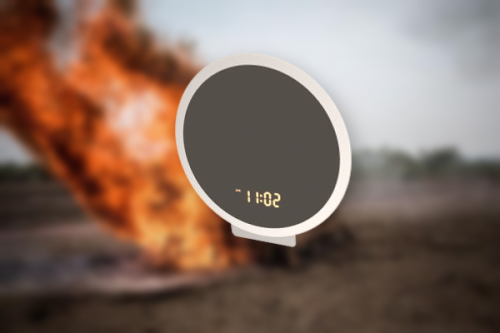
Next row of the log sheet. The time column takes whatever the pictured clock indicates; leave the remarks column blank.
11:02
